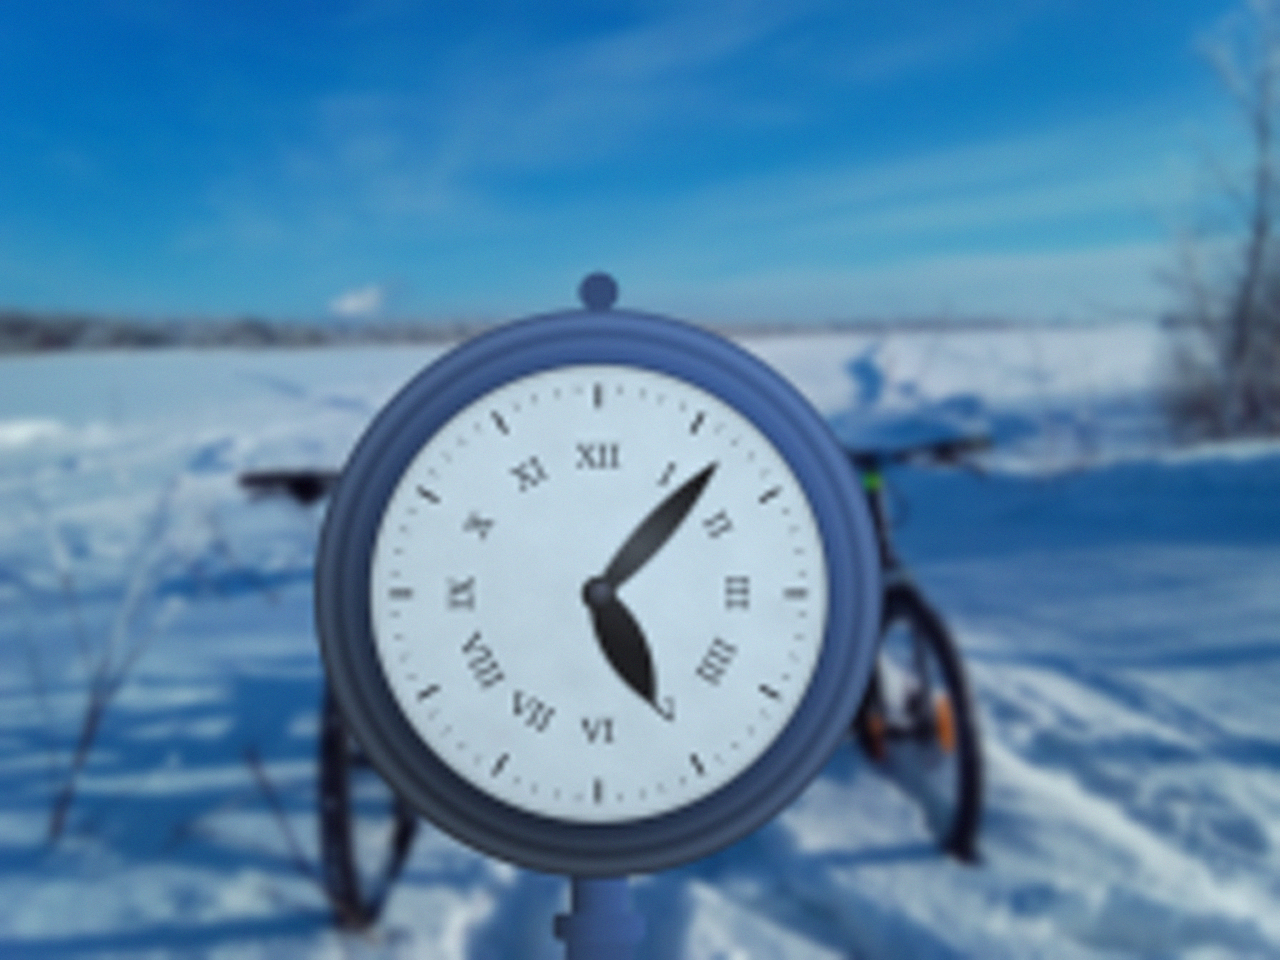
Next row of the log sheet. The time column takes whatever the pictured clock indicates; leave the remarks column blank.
5:07
